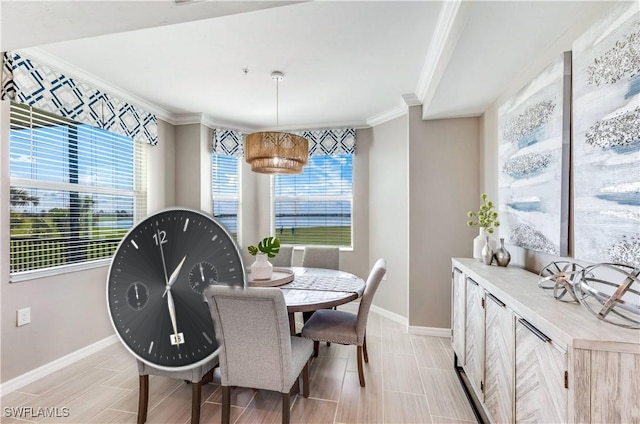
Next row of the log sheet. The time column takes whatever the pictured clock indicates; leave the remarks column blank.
1:30
